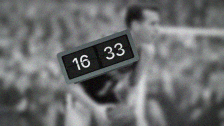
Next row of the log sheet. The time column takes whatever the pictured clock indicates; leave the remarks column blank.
16:33
